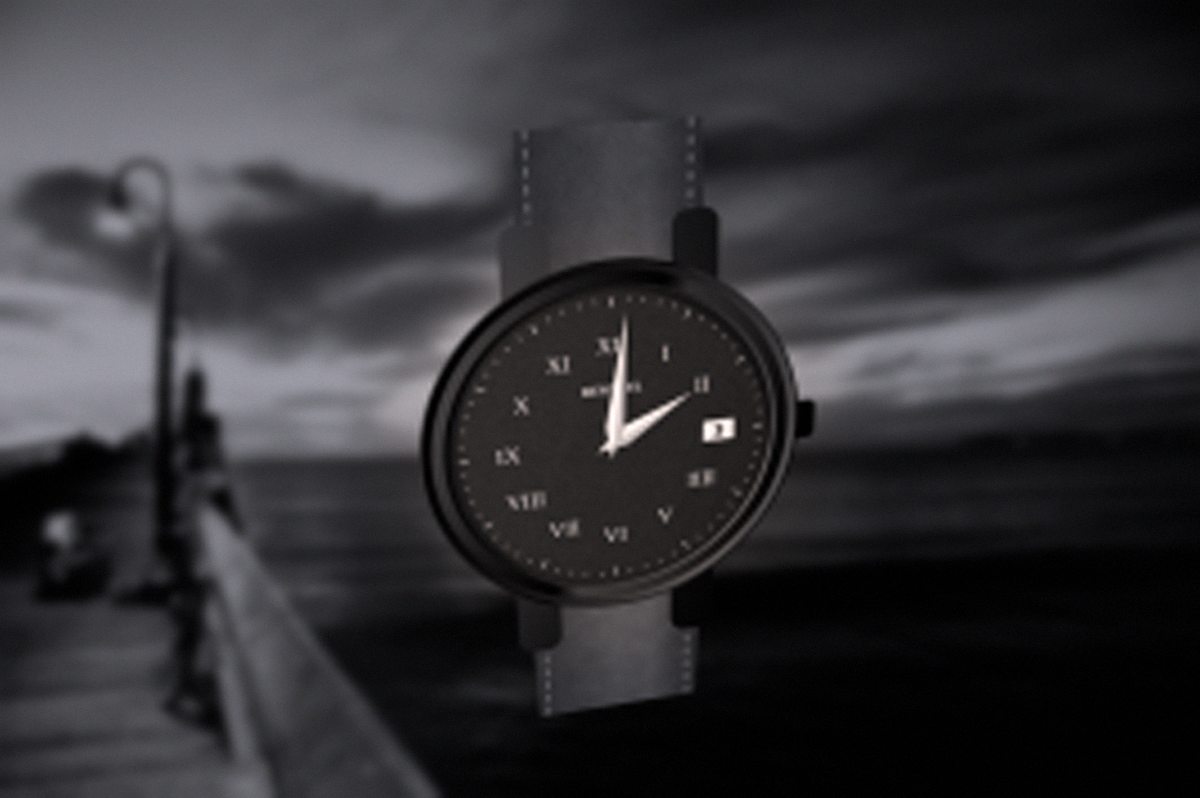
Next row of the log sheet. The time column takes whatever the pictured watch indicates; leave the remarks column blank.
2:01
